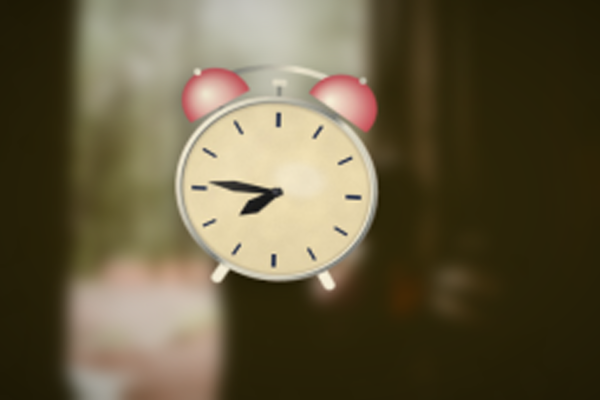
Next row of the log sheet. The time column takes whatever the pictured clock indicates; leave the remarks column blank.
7:46
